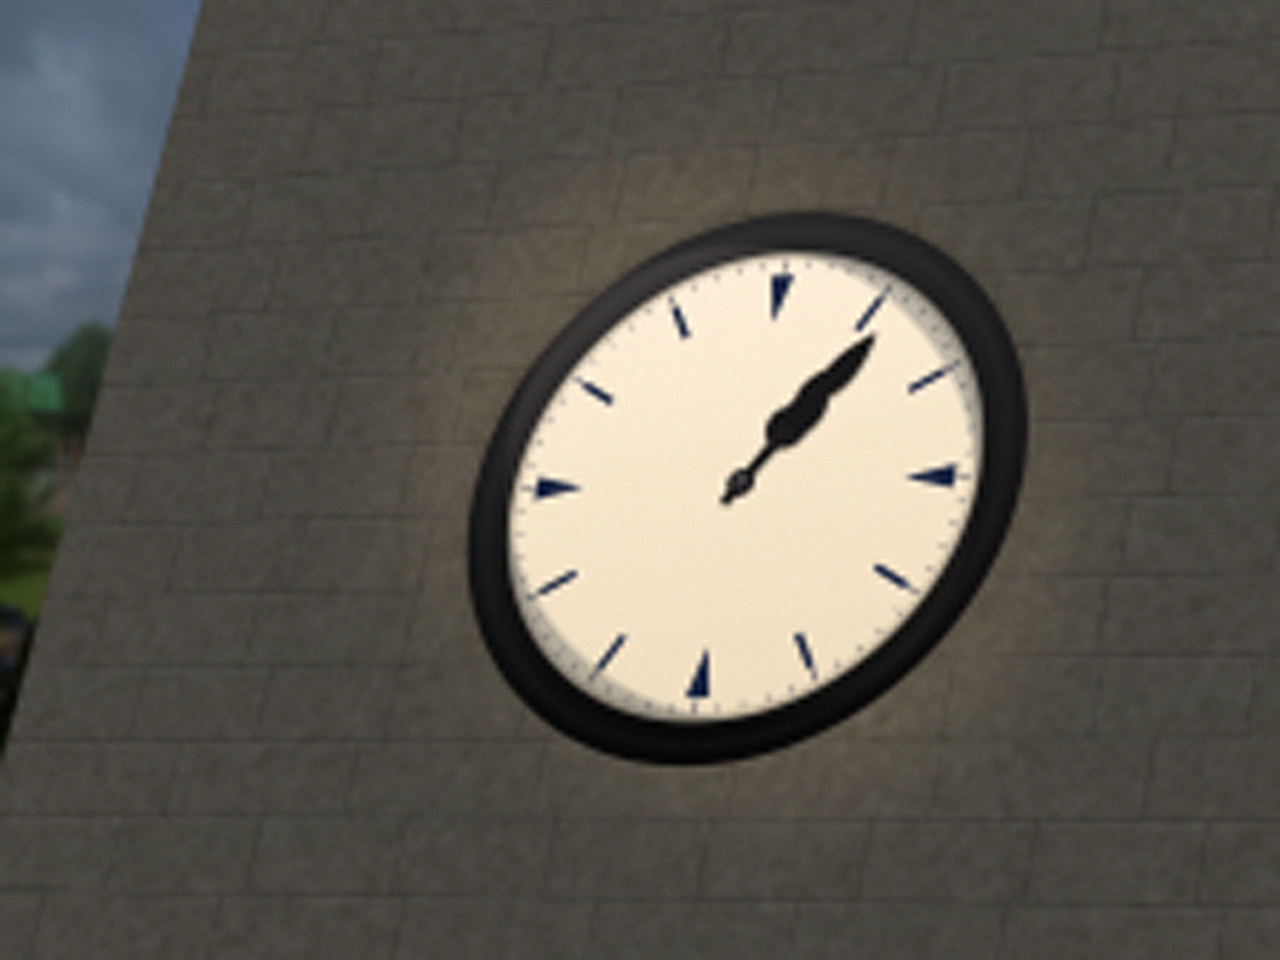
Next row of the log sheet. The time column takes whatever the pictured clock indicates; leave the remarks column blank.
1:06
